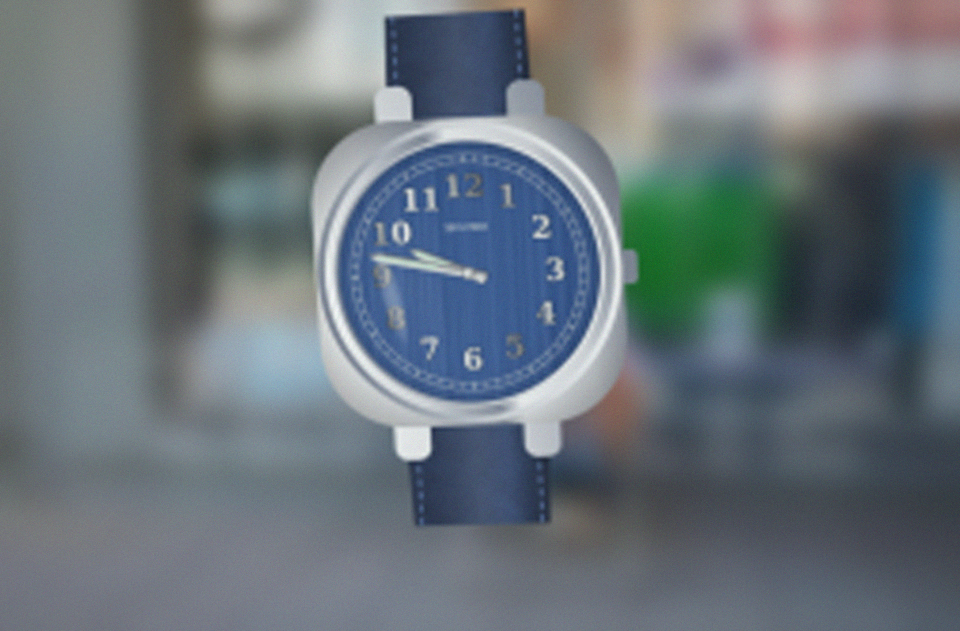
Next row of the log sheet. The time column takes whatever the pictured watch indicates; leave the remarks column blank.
9:47
